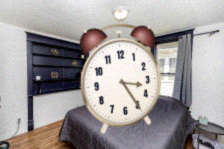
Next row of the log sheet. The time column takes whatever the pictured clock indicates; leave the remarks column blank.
3:25
